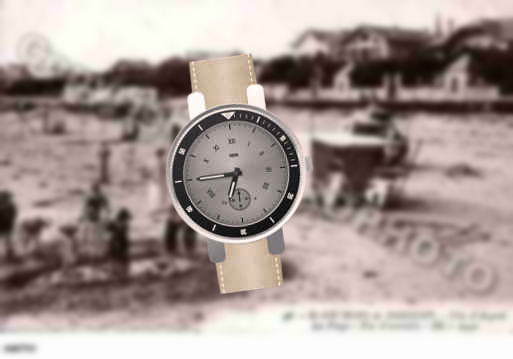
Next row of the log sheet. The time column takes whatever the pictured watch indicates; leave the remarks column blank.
6:45
